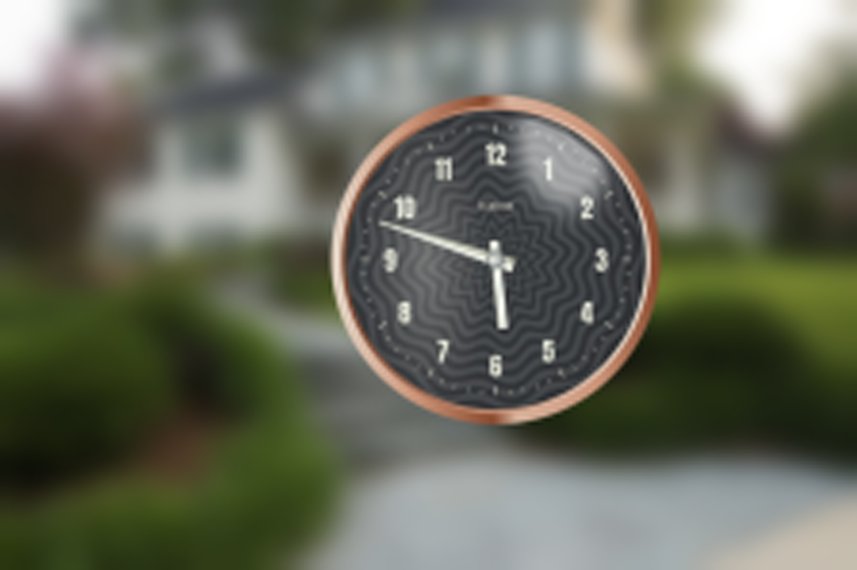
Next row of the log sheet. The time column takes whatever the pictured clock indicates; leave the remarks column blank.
5:48
